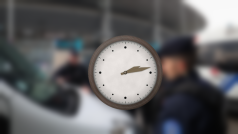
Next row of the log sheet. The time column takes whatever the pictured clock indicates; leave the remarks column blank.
2:13
